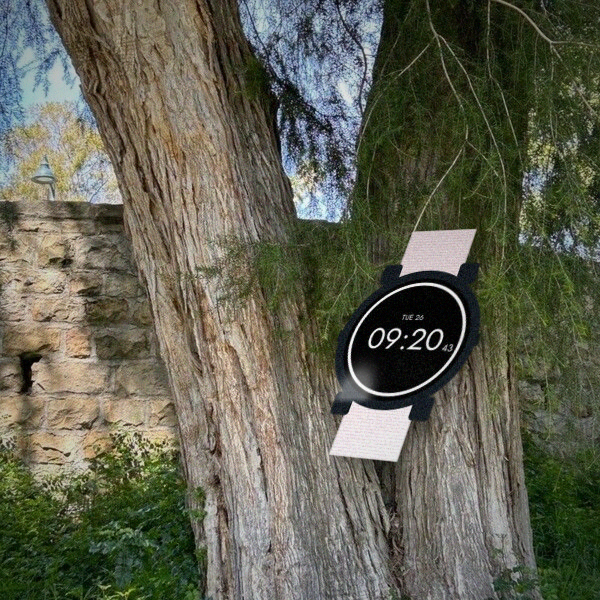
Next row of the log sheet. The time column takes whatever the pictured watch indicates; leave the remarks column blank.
9:20:43
